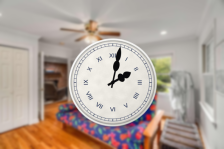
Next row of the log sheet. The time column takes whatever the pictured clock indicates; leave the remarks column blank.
2:02
